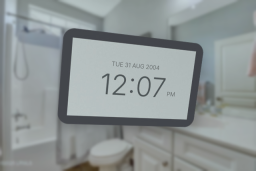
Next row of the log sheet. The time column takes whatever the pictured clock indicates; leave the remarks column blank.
12:07
